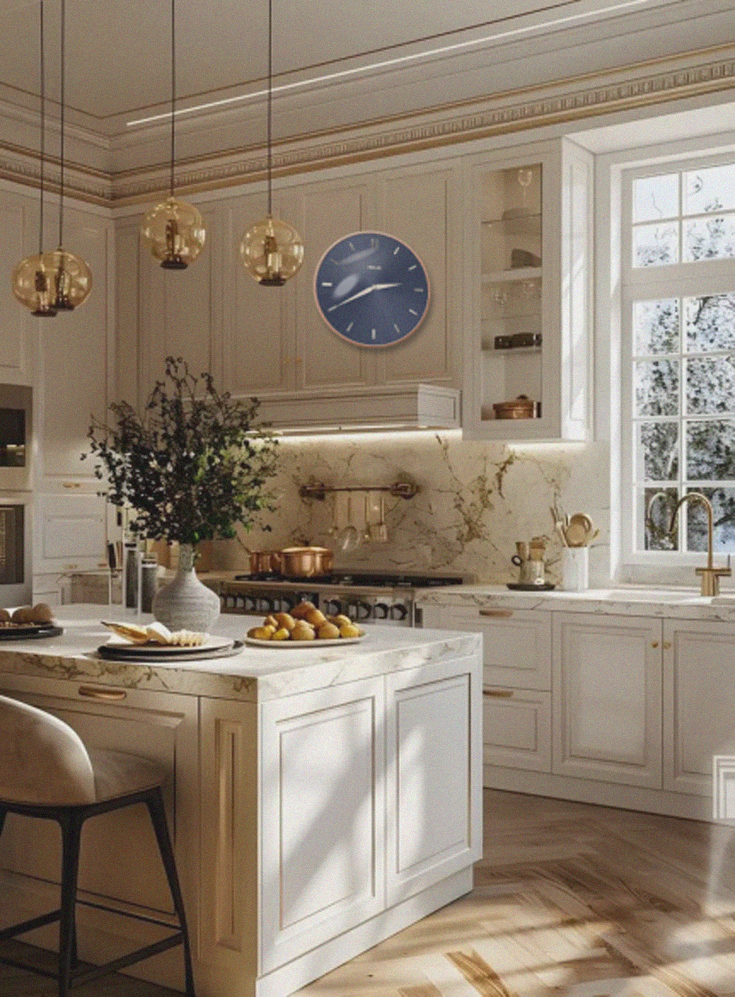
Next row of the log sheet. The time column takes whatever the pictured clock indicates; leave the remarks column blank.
2:40
